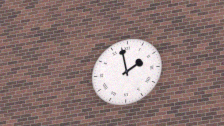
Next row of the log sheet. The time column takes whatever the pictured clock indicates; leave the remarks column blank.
1:58
